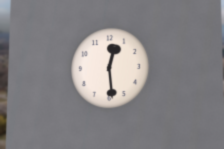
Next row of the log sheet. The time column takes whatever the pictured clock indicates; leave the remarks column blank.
12:29
